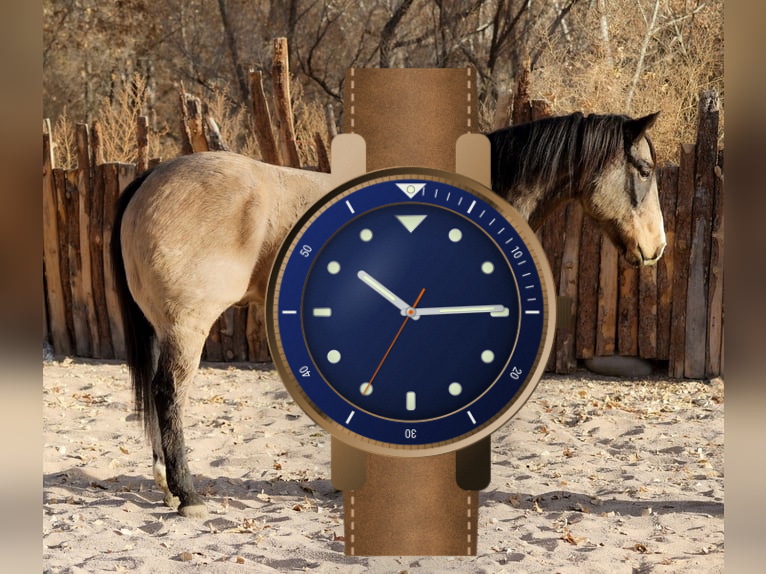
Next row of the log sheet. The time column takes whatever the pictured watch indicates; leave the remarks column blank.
10:14:35
